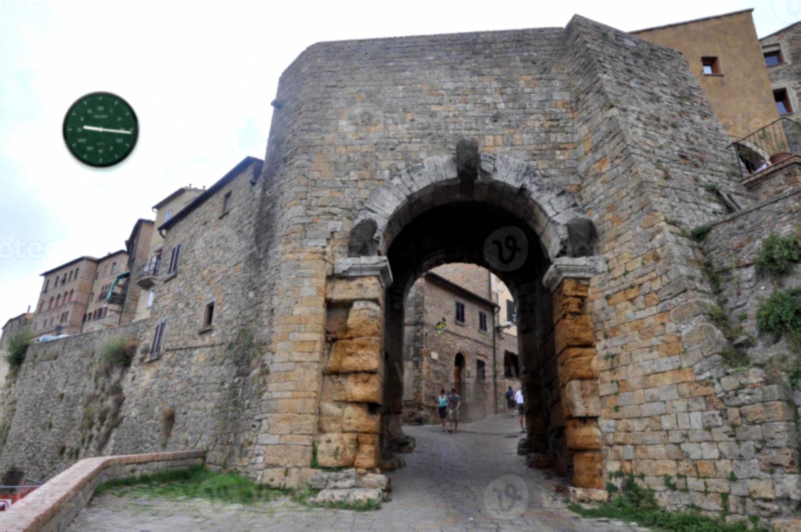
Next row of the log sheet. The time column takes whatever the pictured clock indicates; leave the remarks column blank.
9:16
